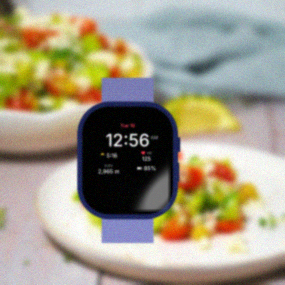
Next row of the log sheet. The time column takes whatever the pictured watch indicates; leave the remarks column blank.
12:56
